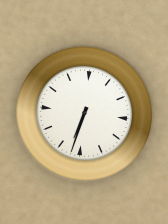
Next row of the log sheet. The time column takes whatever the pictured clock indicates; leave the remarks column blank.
6:32
